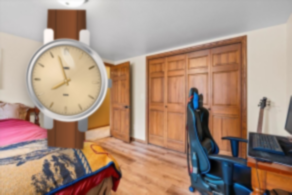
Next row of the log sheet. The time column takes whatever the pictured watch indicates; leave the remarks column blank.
7:57
